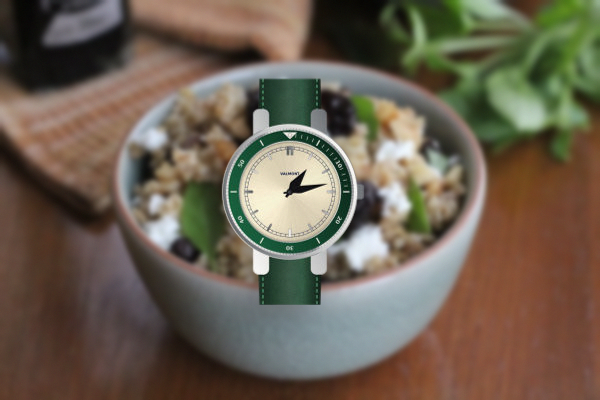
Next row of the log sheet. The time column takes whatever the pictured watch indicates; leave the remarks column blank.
1:13
